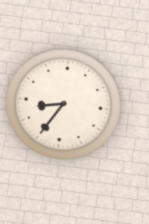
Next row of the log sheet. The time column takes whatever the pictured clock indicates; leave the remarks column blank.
8:35
